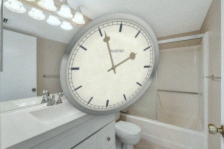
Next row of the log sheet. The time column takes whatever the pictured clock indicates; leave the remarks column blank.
1:56
